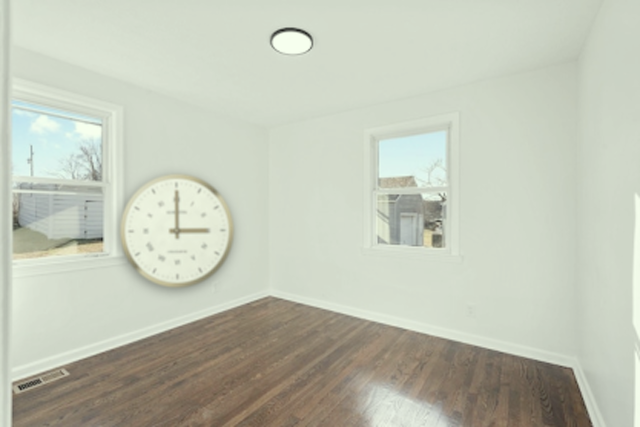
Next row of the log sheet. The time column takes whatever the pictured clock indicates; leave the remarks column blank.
3:00
